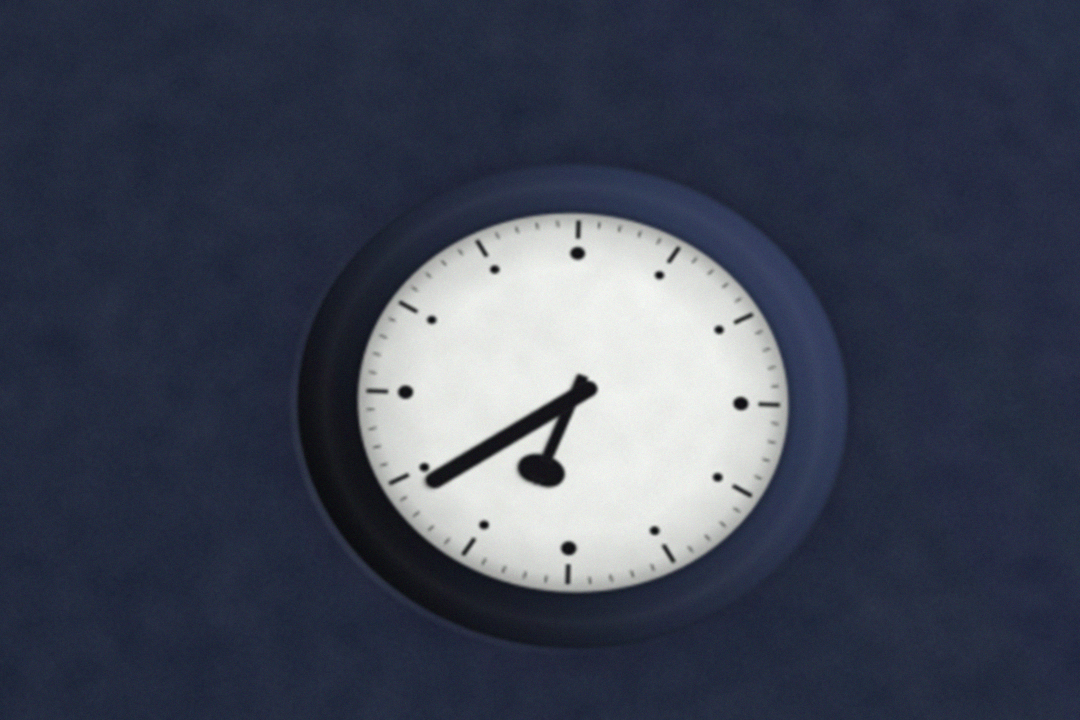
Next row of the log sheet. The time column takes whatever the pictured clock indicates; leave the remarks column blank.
6:39
